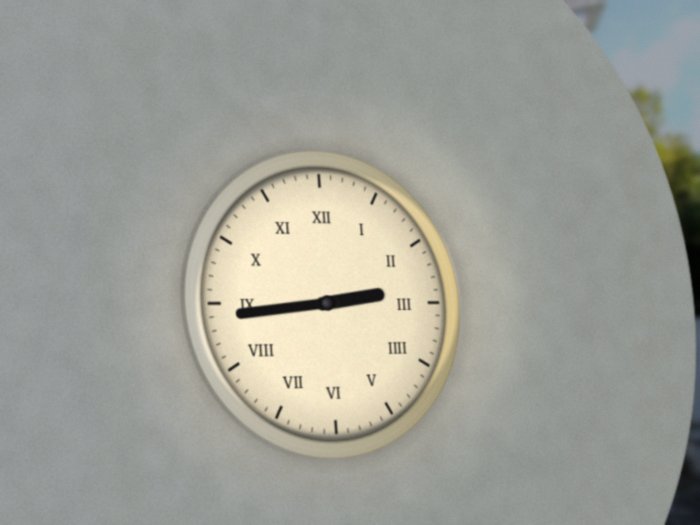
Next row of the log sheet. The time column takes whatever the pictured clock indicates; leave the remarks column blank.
2:44
